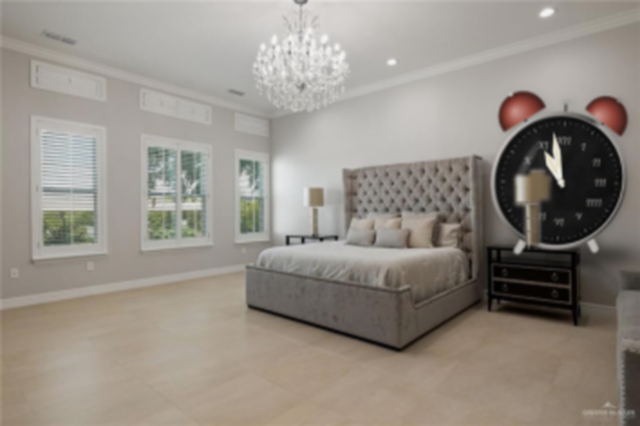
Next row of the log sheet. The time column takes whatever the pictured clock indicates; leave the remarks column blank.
10:58
